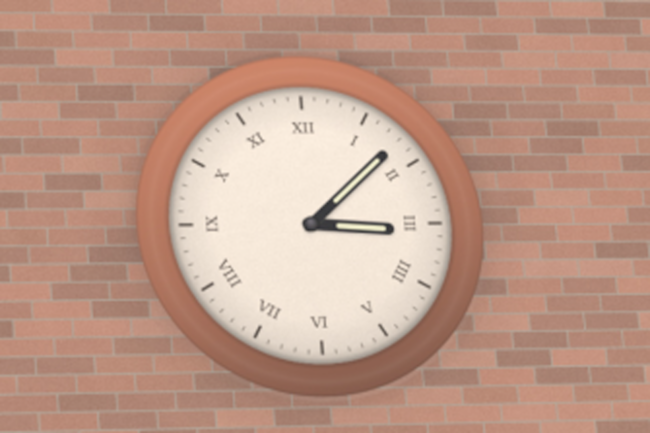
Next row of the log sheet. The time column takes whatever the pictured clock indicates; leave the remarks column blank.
3:08
